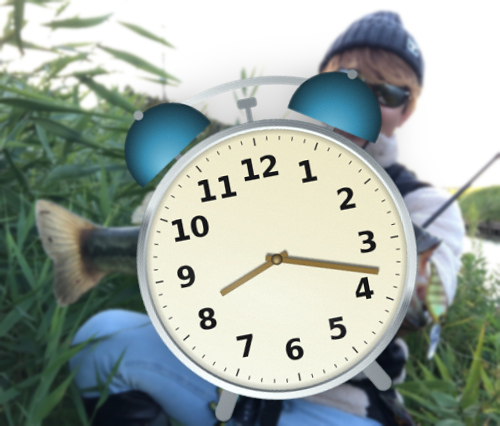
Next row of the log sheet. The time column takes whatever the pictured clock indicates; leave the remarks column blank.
8:18
